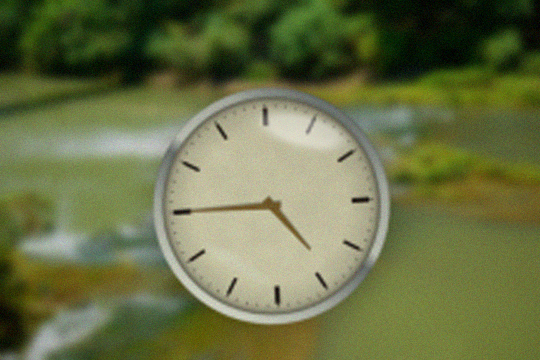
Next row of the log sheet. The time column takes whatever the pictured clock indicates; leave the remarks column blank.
4:45
